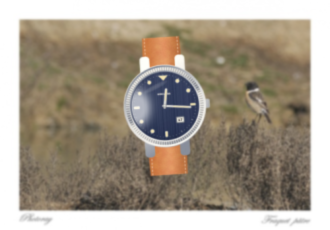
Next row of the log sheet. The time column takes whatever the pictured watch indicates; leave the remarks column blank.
12:16
